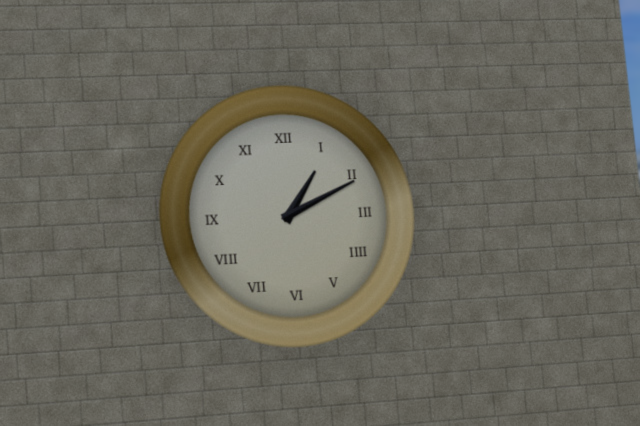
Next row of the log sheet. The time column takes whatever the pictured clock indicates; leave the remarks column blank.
1:11
